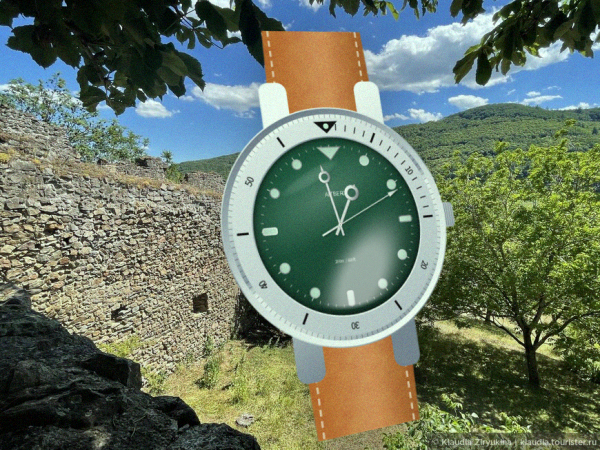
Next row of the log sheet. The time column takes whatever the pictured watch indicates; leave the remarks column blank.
12:58:11
